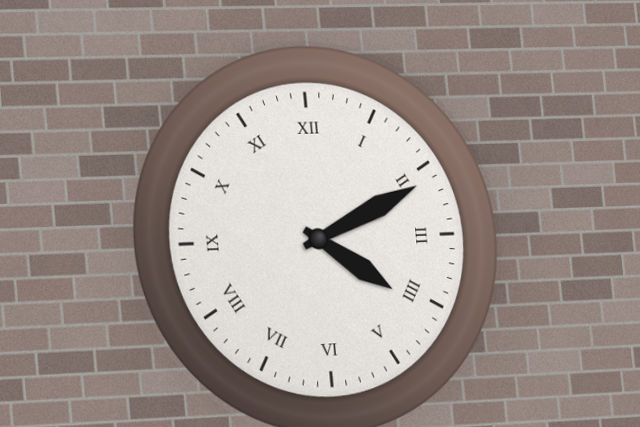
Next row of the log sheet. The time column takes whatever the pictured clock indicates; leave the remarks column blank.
4:11
